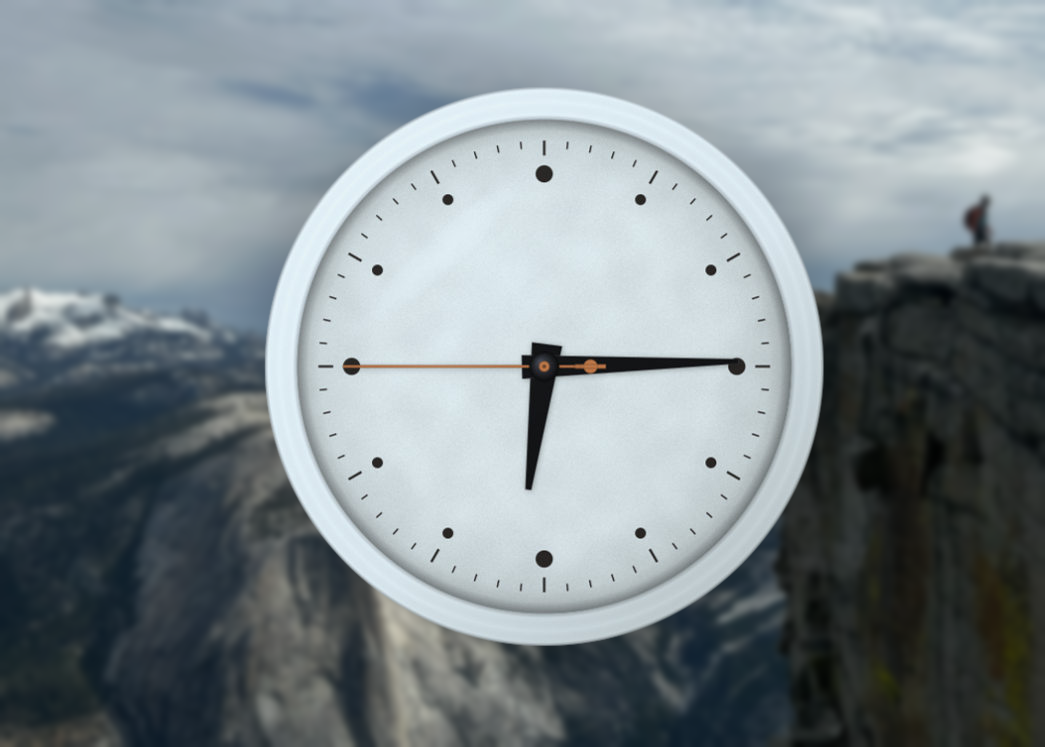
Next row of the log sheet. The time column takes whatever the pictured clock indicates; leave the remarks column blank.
6:14:45
